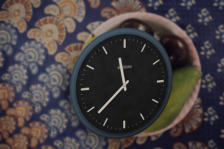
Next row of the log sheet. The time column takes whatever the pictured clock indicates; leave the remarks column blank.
11:38
